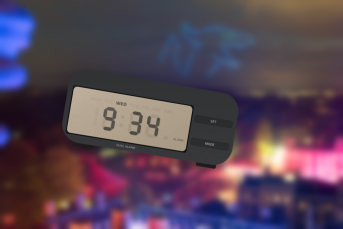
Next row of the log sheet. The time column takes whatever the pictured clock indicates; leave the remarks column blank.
9:34
